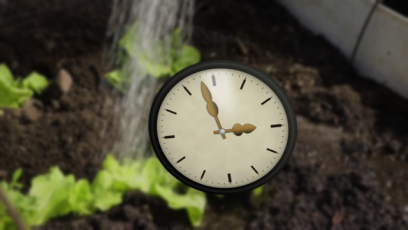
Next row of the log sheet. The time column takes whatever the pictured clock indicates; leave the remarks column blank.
2:58
